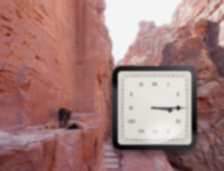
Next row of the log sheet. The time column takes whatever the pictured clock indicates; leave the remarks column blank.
3:15
